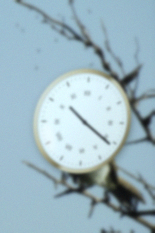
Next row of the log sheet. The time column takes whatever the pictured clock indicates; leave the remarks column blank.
10:21
